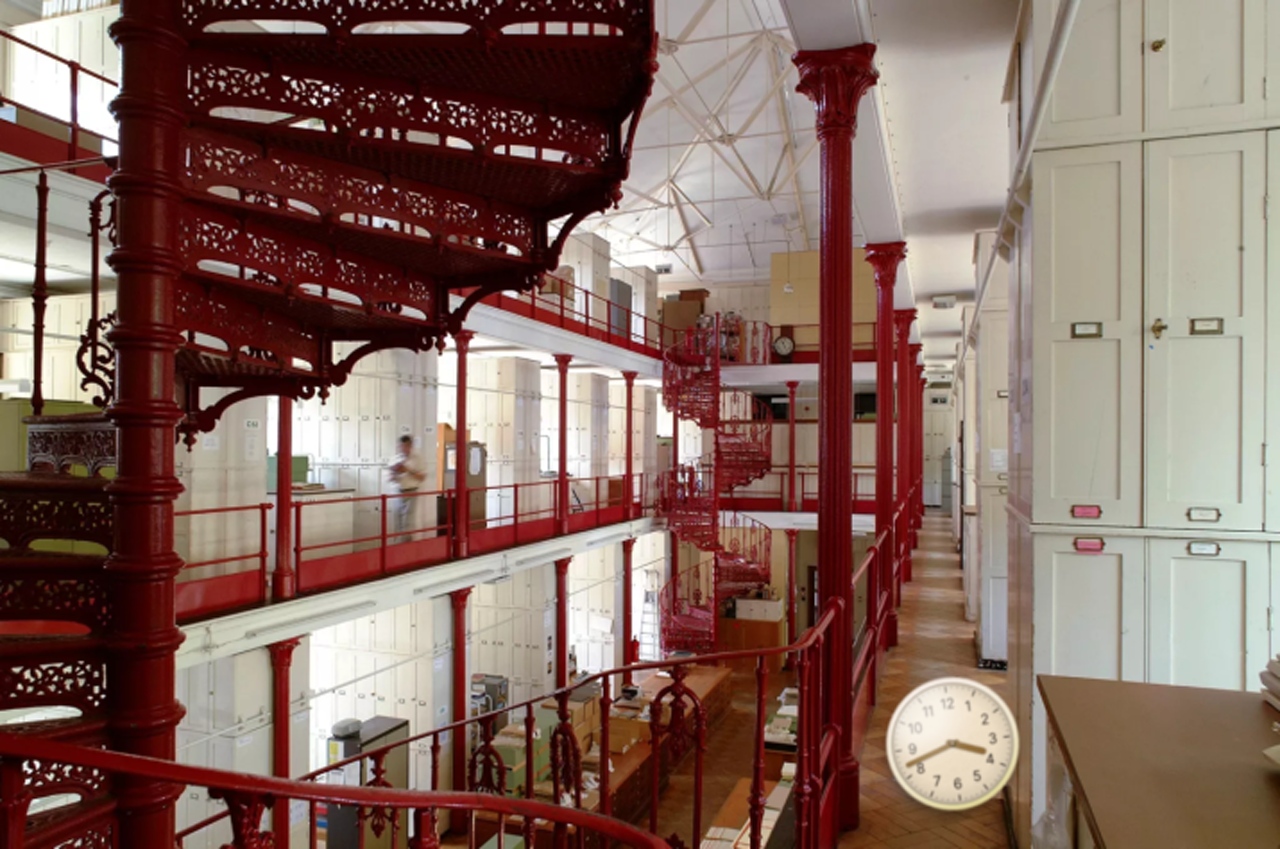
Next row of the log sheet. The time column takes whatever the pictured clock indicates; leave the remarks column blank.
3:42
